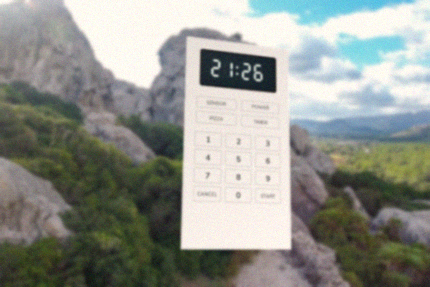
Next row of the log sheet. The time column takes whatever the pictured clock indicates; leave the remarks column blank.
21:26
